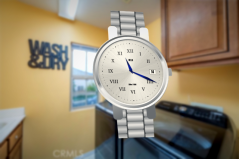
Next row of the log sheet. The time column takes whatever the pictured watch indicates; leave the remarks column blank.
11:19
